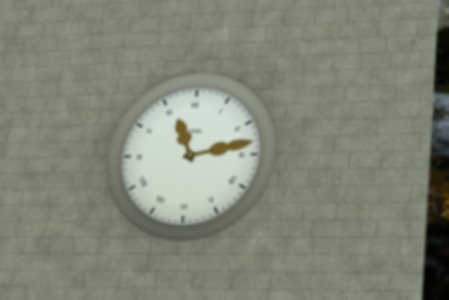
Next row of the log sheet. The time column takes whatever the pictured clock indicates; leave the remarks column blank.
11:13
